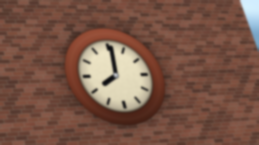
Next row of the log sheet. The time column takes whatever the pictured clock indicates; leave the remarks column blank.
8:01
